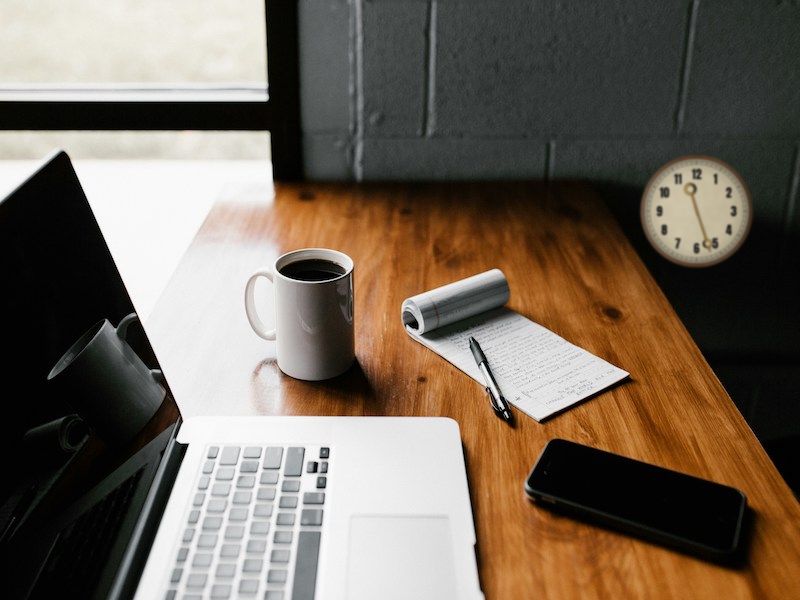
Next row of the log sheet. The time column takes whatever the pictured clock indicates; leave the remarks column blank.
11:27
